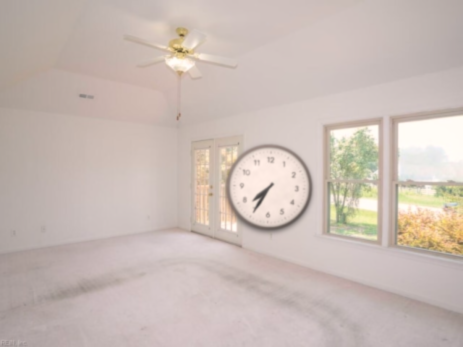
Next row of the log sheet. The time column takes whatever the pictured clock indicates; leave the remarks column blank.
7:35
